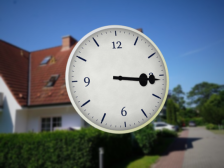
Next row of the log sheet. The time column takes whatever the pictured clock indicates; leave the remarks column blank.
3:16
